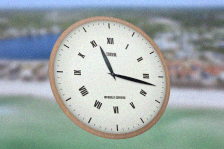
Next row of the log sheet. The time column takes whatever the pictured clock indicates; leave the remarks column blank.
11:17
